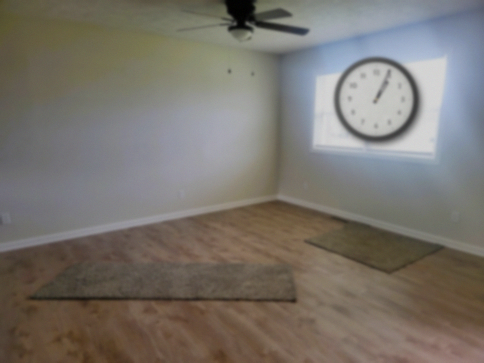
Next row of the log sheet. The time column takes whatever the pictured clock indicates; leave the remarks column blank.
1:04
